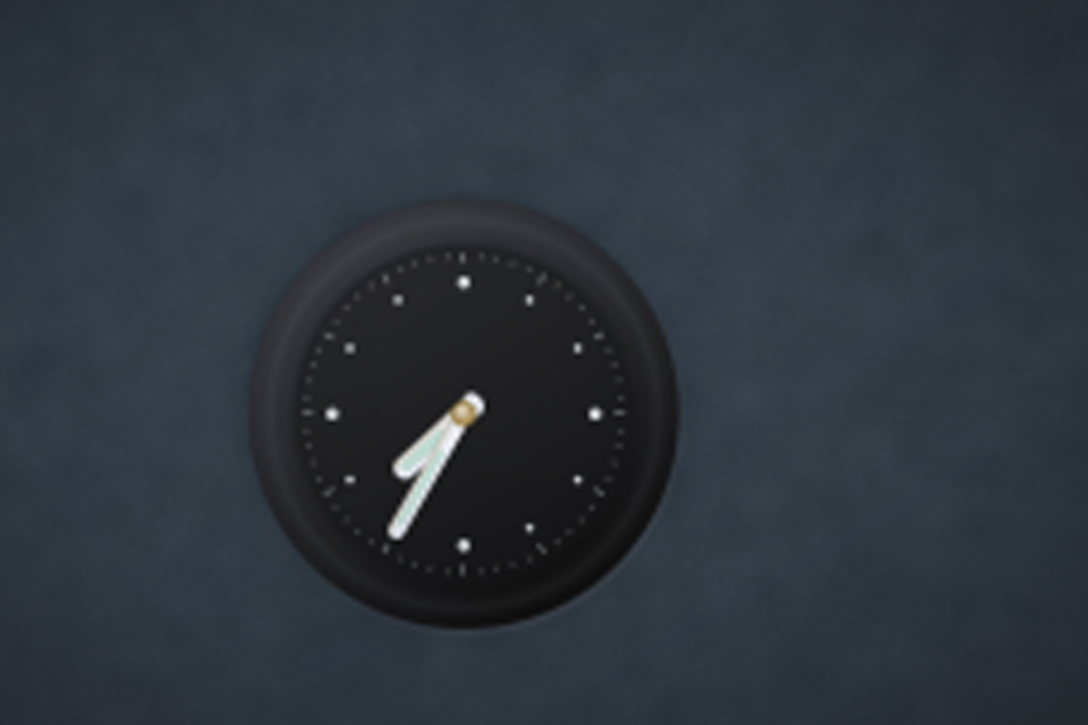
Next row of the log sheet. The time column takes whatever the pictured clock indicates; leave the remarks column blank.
7:35
